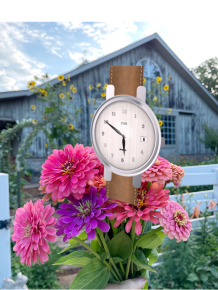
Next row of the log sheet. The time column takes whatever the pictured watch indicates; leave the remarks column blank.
5:50
